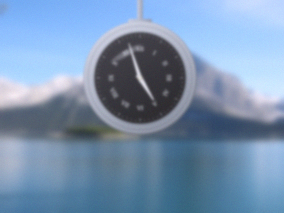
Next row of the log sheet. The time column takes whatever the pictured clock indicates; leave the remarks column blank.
4:57
